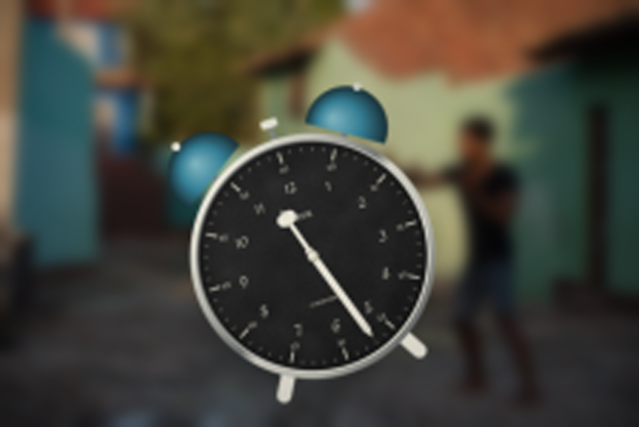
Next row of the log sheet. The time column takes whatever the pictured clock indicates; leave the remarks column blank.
11:27
